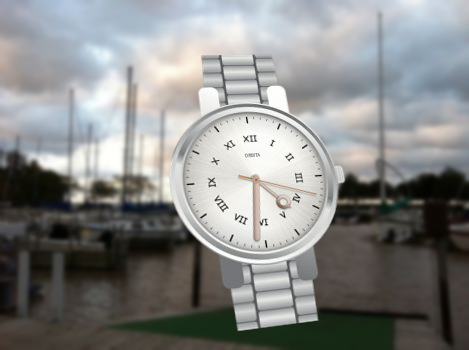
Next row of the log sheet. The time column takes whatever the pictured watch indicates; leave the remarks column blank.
4:31:18
